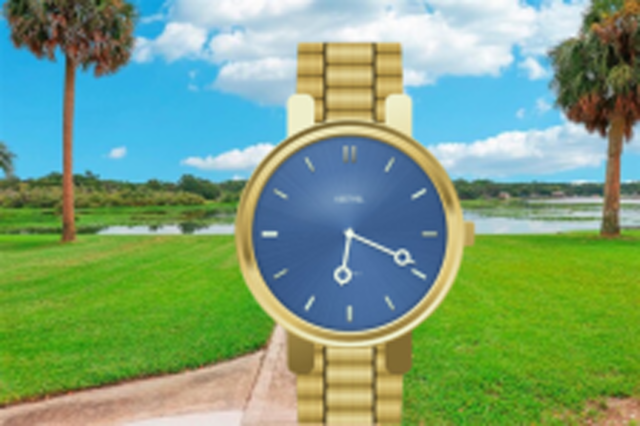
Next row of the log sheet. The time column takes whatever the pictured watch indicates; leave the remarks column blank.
6:19
